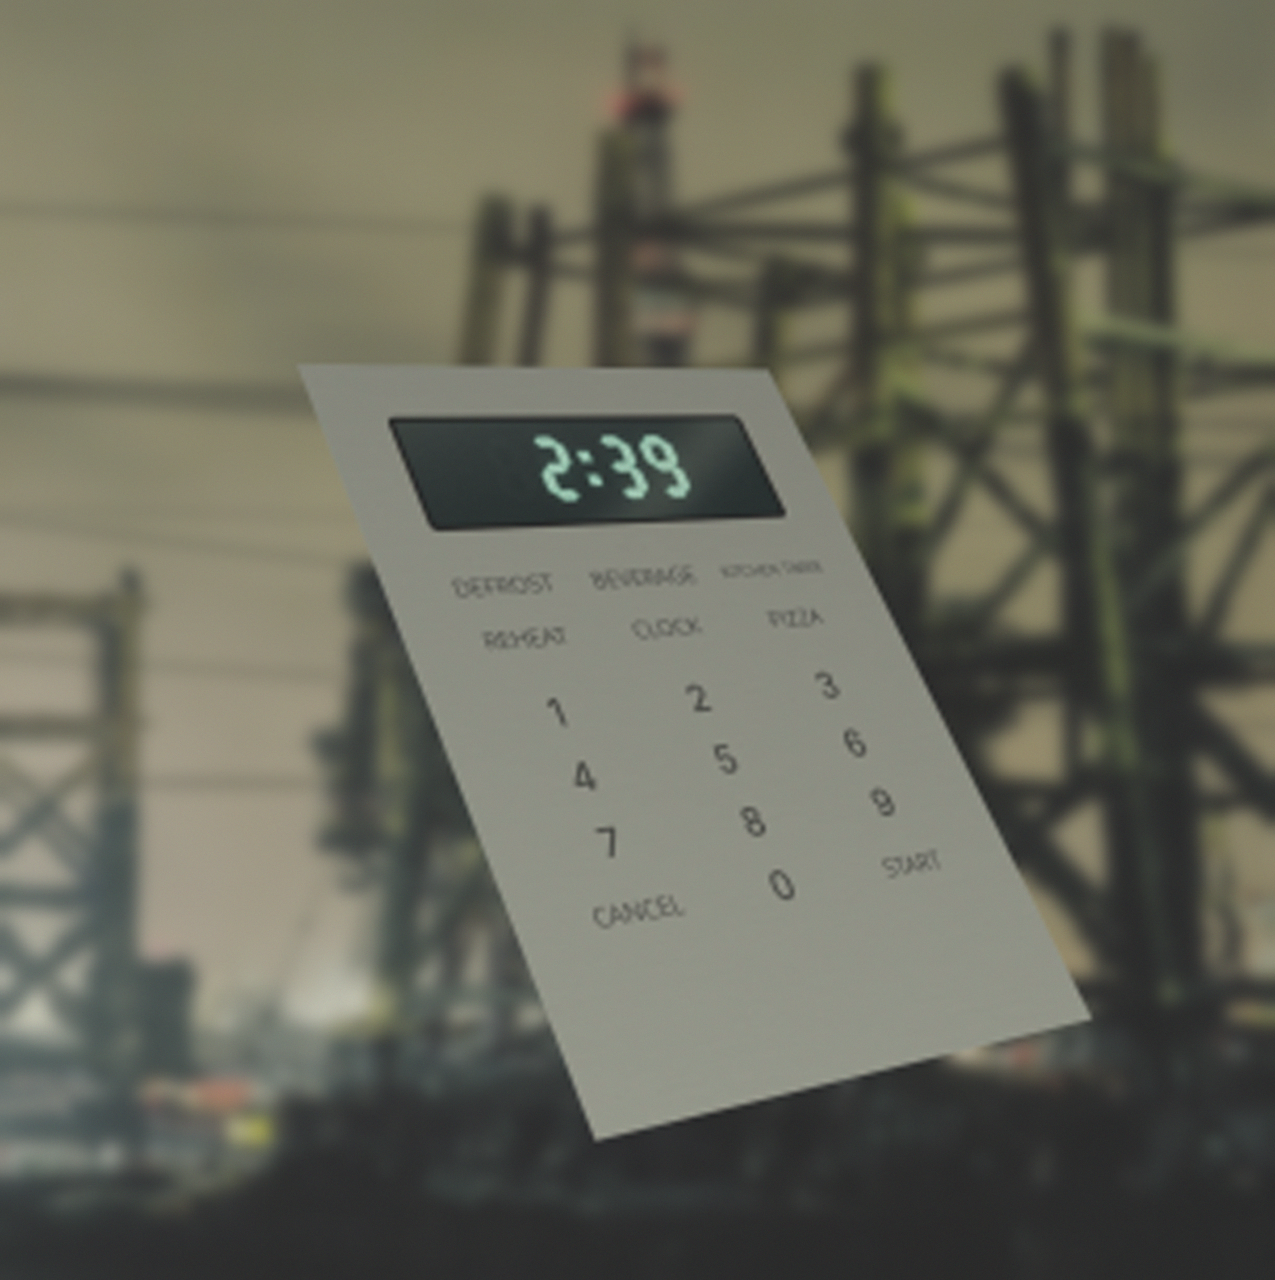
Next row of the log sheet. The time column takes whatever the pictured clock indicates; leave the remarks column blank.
2:39
